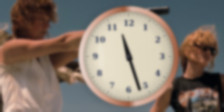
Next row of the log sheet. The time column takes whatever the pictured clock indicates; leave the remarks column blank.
11:27
